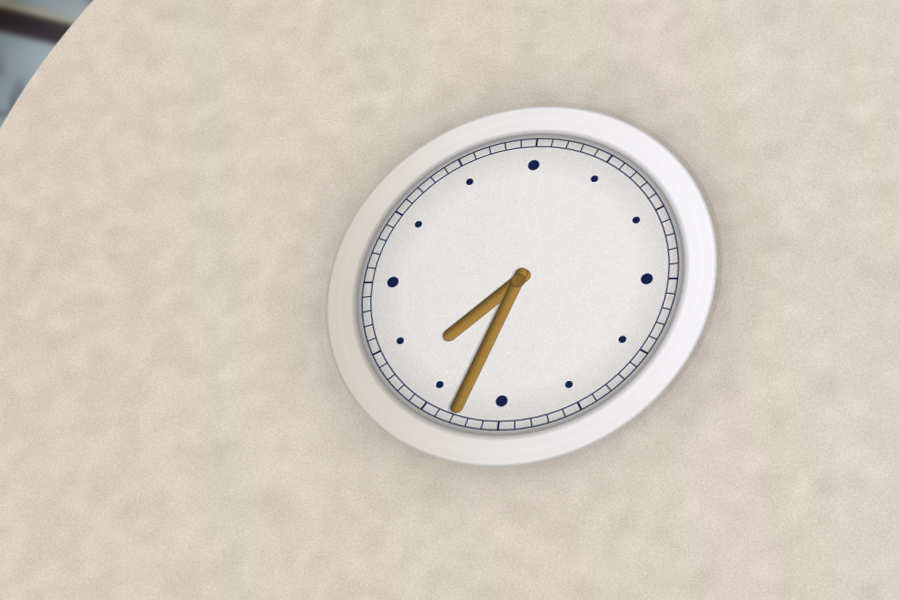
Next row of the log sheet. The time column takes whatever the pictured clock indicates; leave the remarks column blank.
7:33
